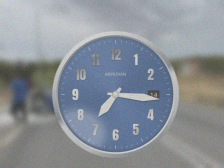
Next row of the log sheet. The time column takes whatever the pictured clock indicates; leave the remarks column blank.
7:16
